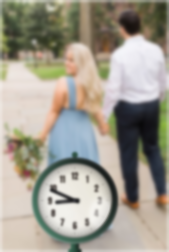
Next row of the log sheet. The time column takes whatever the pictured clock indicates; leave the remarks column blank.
8:49
